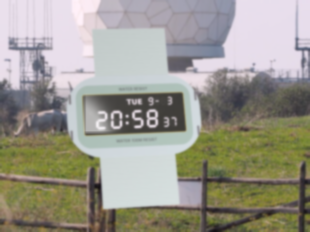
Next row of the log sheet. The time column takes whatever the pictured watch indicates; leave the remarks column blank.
20:58
